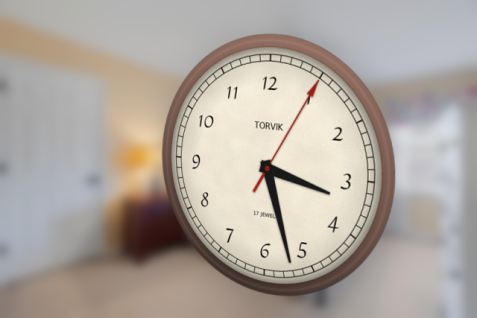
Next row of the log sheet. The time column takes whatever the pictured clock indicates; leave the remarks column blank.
3:27:05
